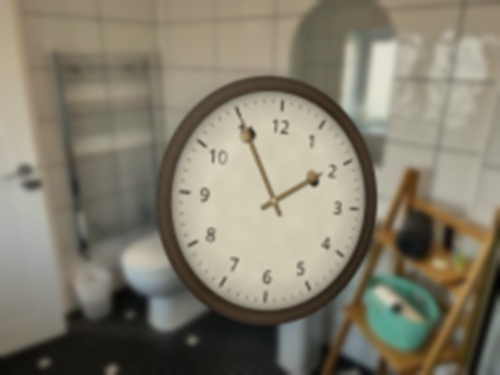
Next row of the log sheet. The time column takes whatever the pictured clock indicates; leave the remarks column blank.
1:55
